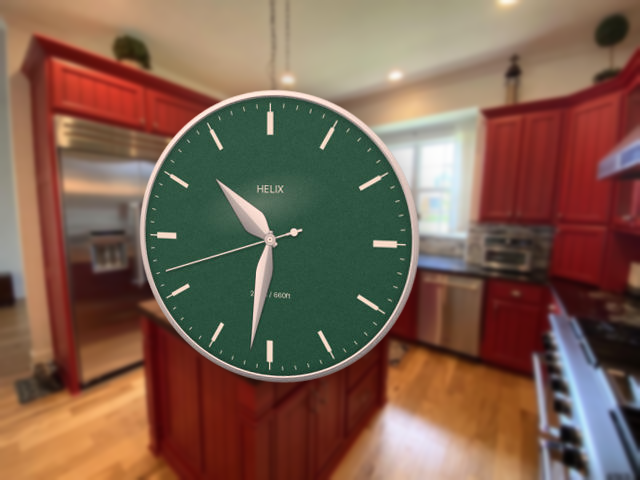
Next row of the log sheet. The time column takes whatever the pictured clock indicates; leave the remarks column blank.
10:31:42
